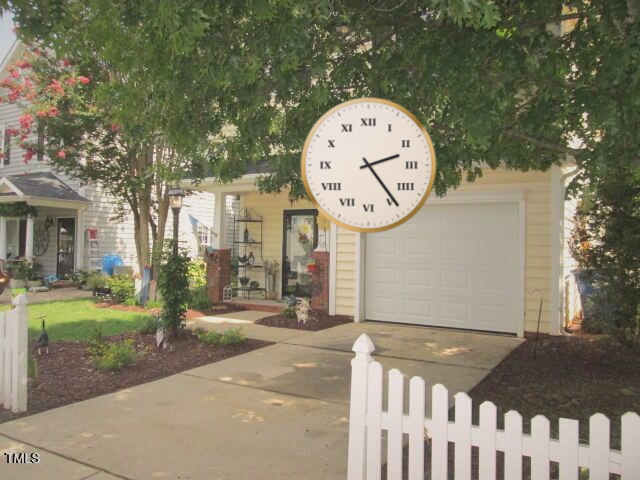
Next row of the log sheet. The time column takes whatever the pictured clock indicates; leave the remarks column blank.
2:24
